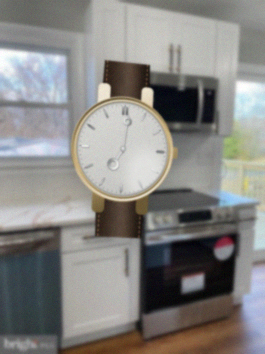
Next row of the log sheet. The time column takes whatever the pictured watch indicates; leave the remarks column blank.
7:01
